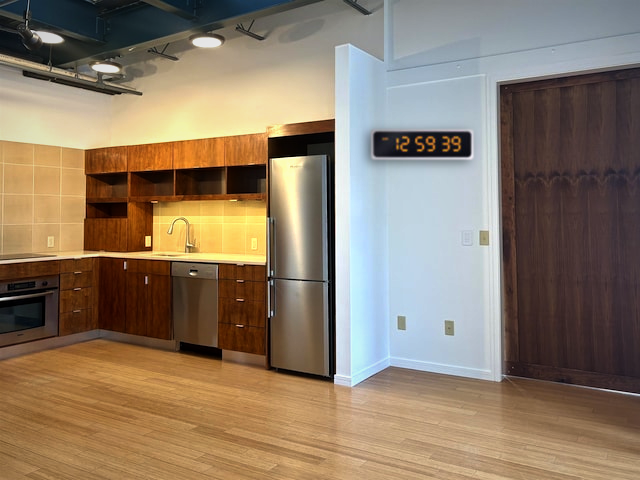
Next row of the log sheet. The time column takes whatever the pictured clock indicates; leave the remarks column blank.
12:59:39
